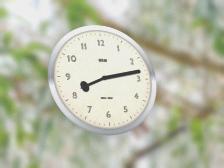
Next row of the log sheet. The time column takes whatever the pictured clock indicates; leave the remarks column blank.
8:13
